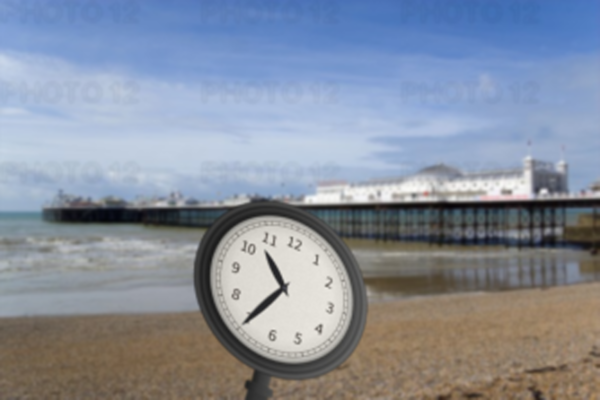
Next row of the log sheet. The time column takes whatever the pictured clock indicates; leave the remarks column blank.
10:35
